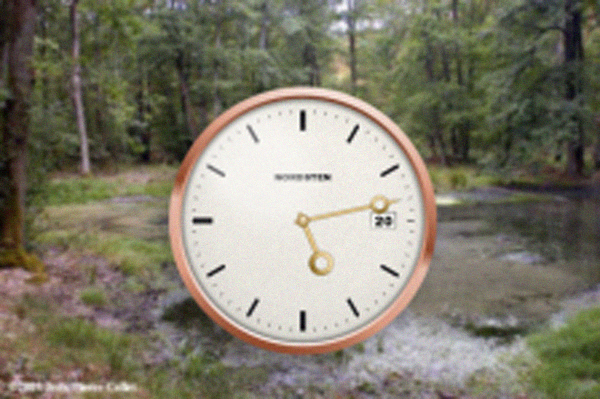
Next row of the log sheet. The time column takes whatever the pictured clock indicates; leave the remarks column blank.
5:13
